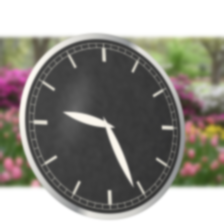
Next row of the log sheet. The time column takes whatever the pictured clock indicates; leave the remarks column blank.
9:26
